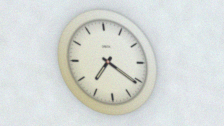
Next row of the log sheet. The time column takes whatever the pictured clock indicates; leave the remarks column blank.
7:21
